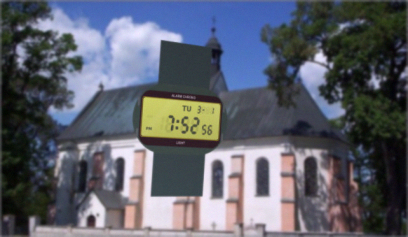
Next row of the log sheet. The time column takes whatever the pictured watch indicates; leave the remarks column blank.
7:52:56
